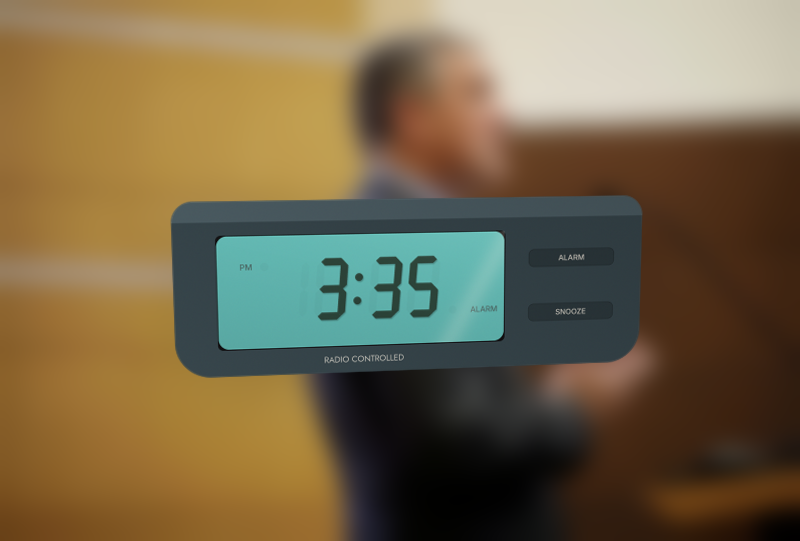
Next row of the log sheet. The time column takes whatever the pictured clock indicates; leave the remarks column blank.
3:35
